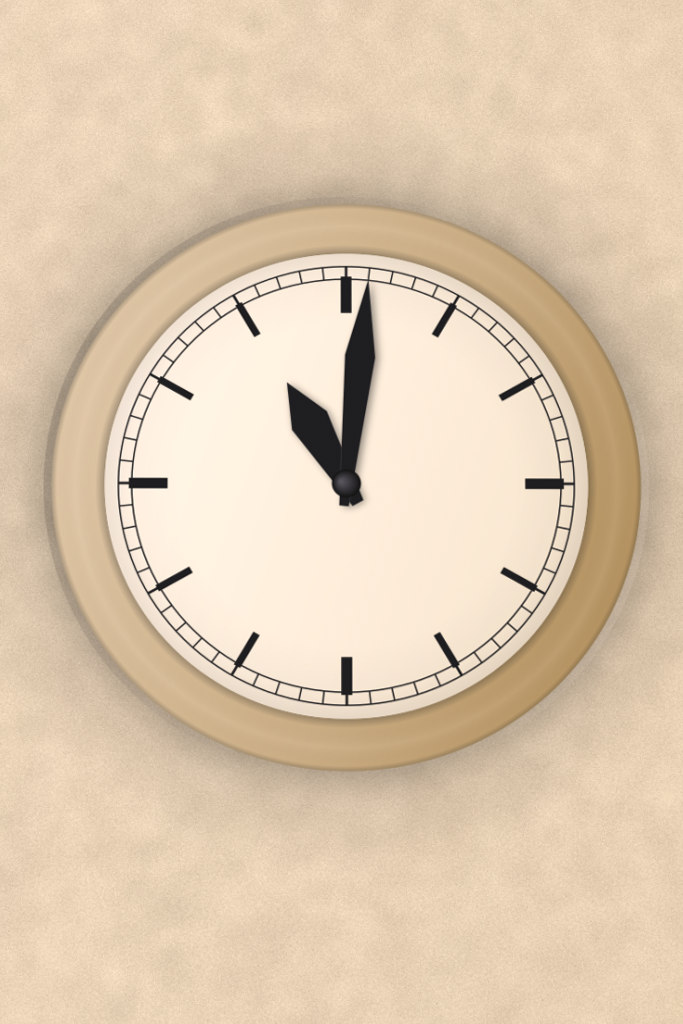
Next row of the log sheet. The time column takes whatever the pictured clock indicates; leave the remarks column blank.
11:01
